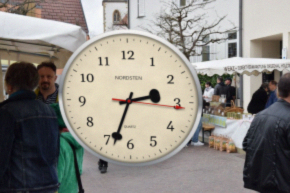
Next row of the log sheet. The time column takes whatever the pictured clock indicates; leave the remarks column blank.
2:33:16
